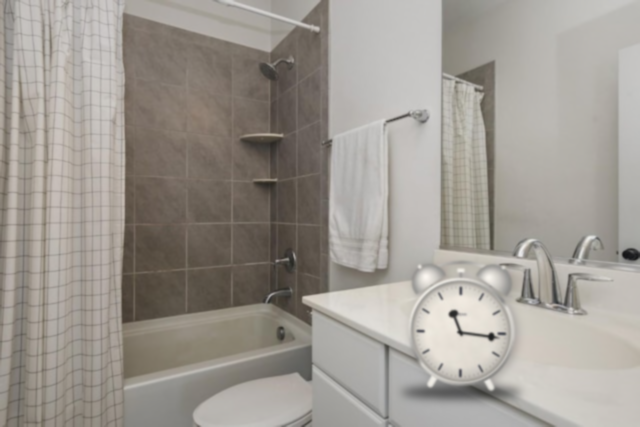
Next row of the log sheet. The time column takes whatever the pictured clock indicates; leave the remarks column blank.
11:16
